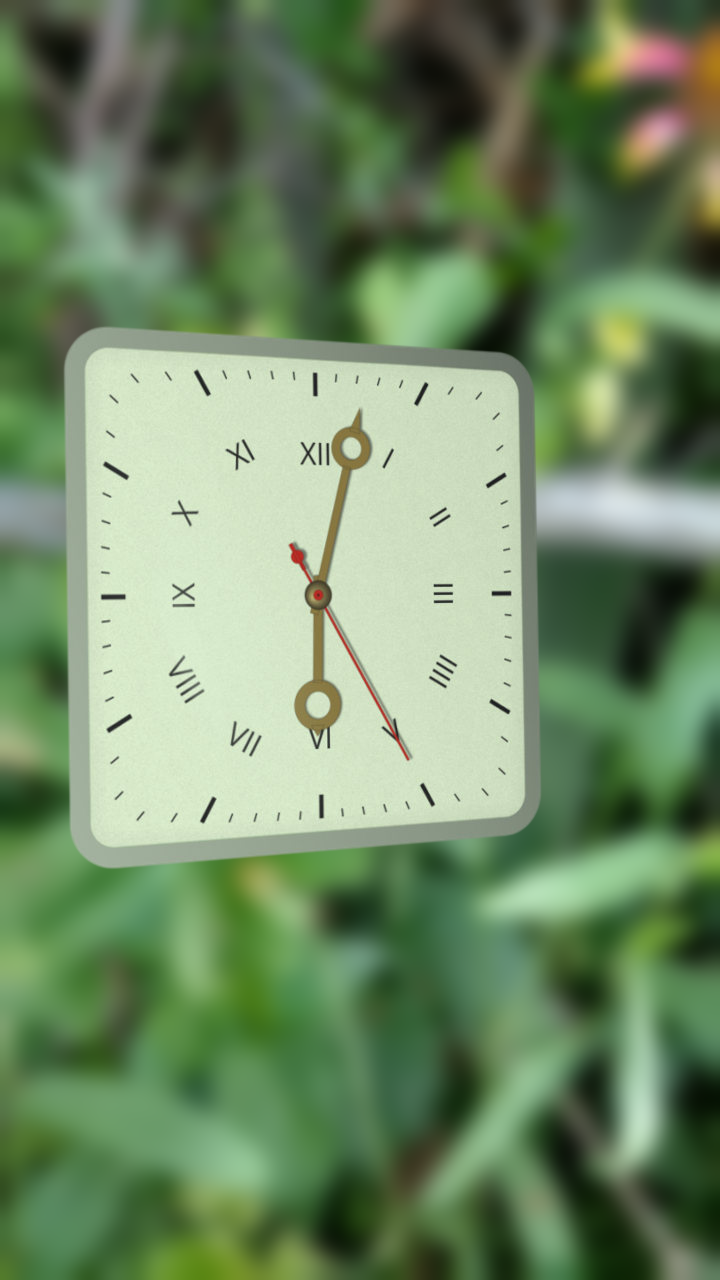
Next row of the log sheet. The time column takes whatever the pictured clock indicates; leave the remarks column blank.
6:02:25
